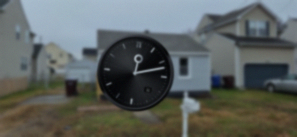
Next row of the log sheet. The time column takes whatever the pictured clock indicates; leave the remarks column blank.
12:12
